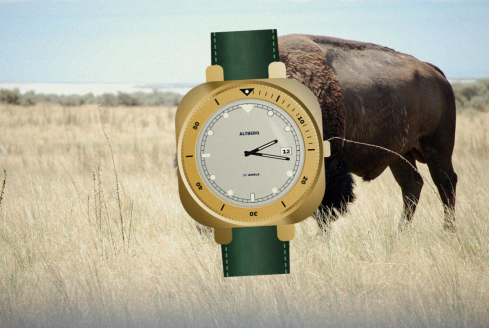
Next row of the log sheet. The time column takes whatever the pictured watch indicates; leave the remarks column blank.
2:17
